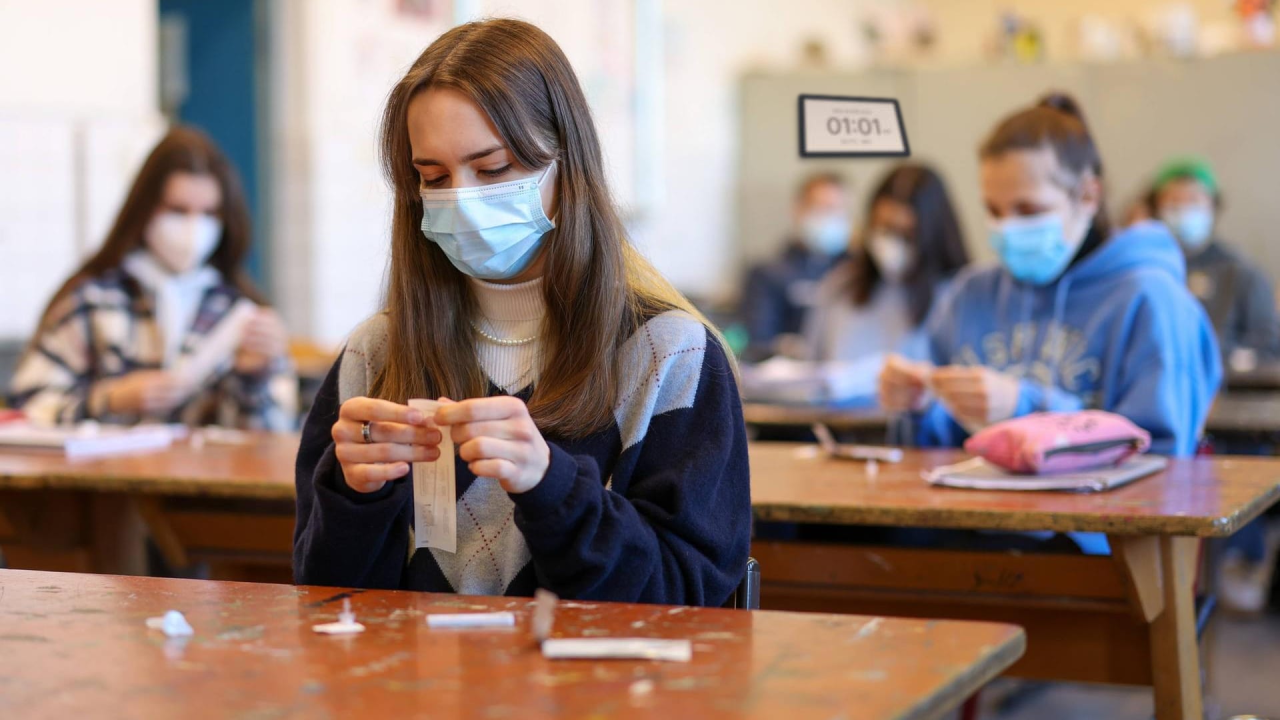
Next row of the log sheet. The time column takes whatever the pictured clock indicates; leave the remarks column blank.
1:01
